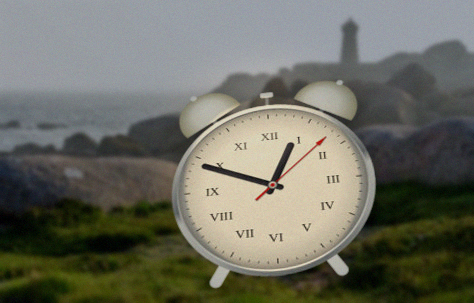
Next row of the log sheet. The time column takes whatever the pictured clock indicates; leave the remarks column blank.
12:49:08
